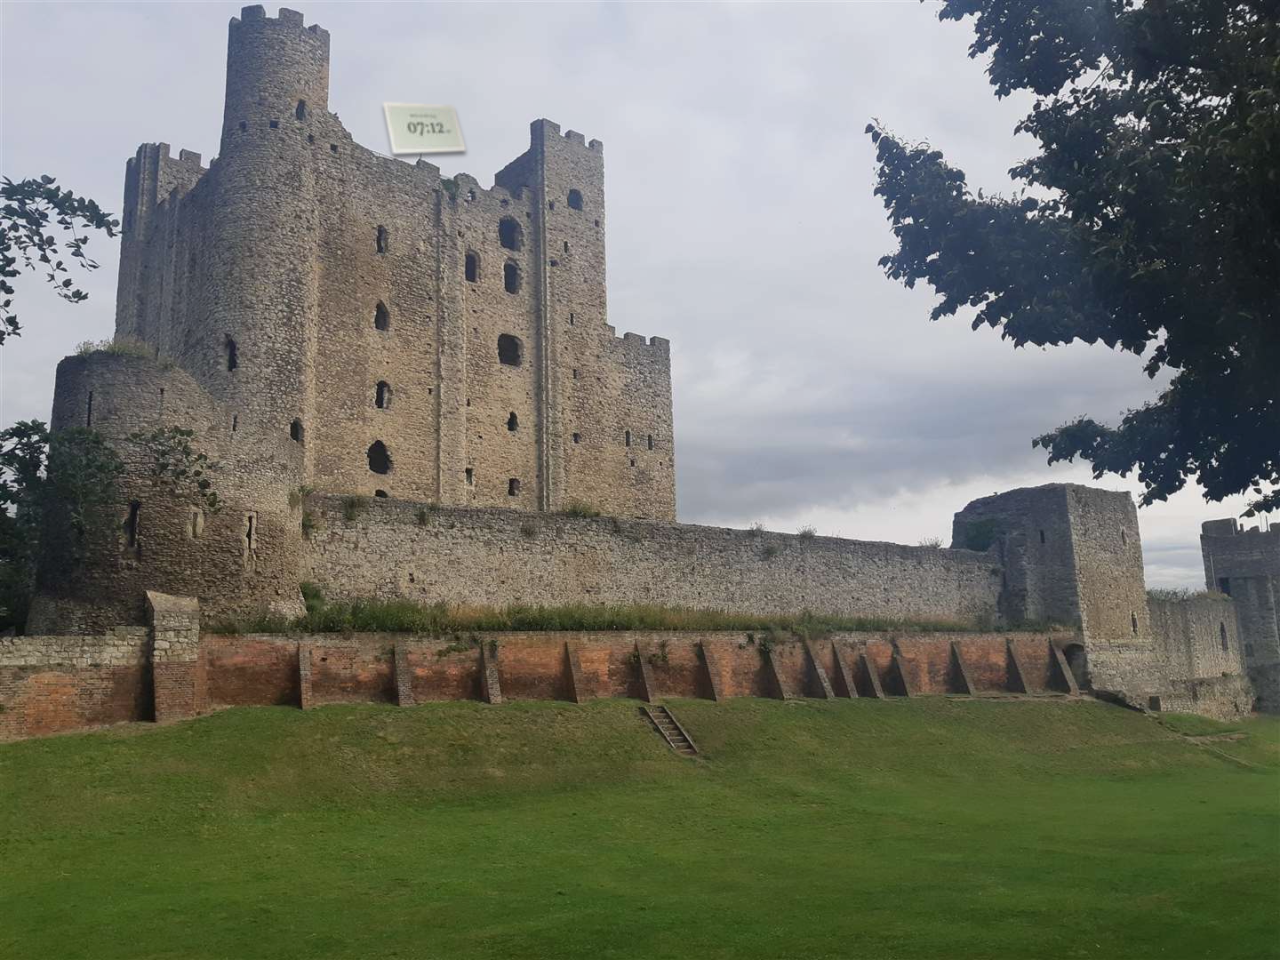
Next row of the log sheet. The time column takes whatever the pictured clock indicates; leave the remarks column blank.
7:12
